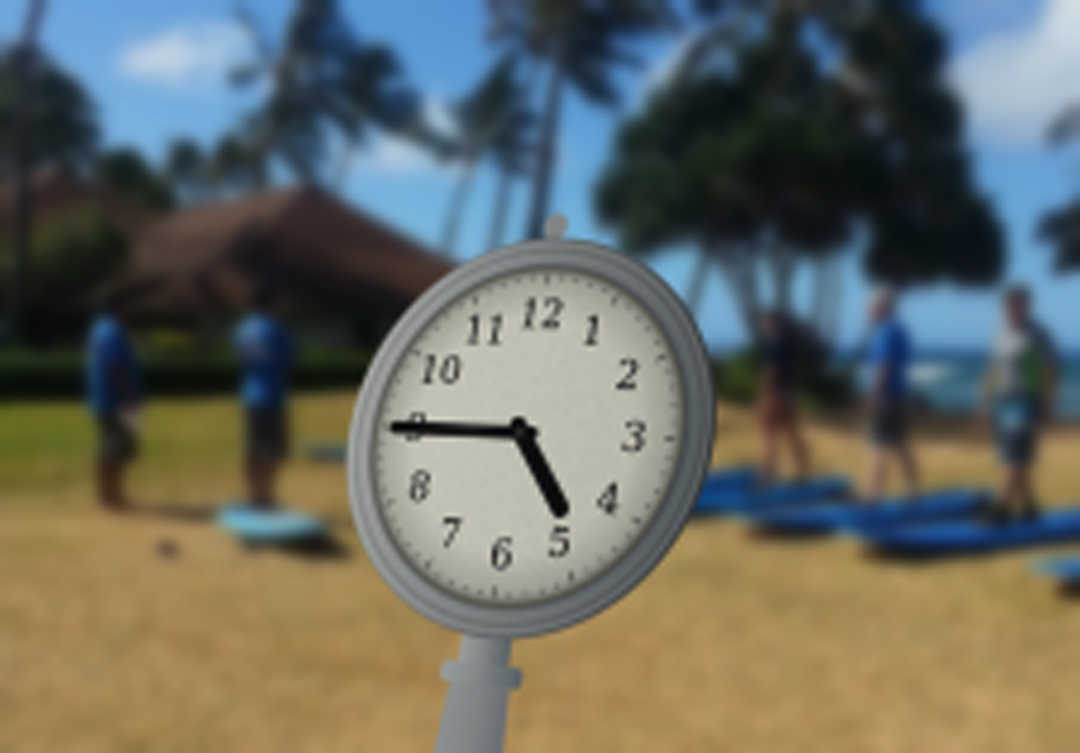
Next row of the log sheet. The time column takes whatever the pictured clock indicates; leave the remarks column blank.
4:45
